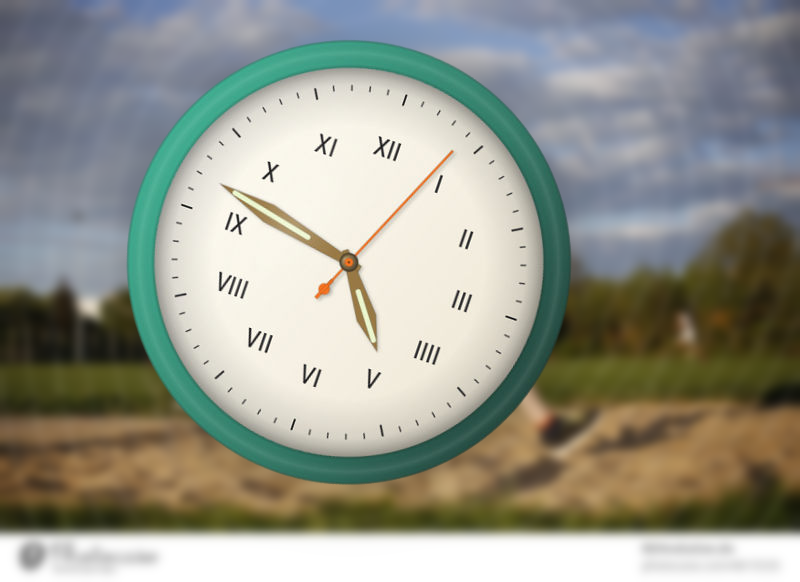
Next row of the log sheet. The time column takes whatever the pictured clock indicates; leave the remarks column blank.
4:47:04
